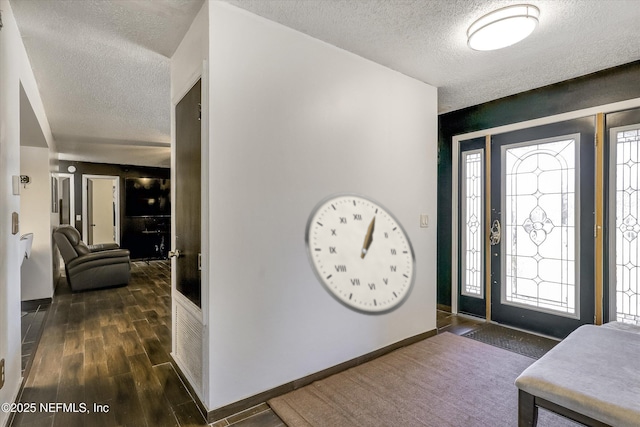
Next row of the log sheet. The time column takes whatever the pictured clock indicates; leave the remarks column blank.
1:05
